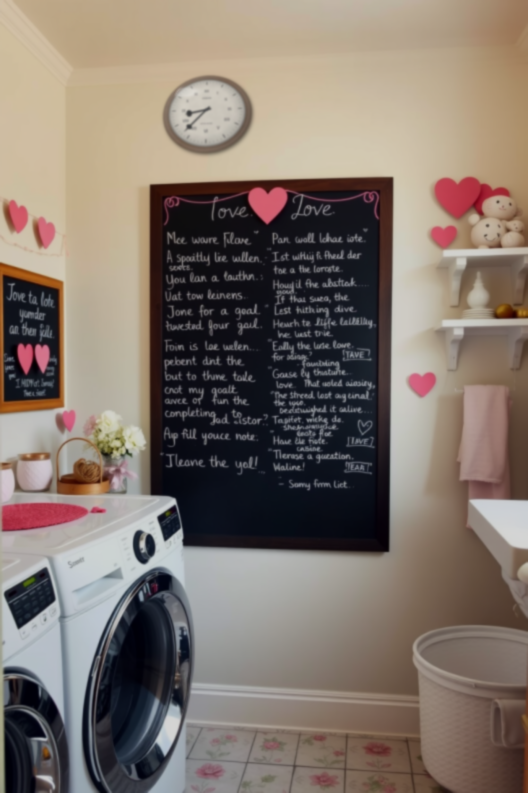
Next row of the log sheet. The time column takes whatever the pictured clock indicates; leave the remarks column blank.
8:37
